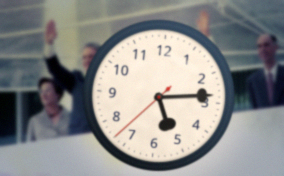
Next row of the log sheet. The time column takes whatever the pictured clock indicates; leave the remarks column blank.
5:13:37
